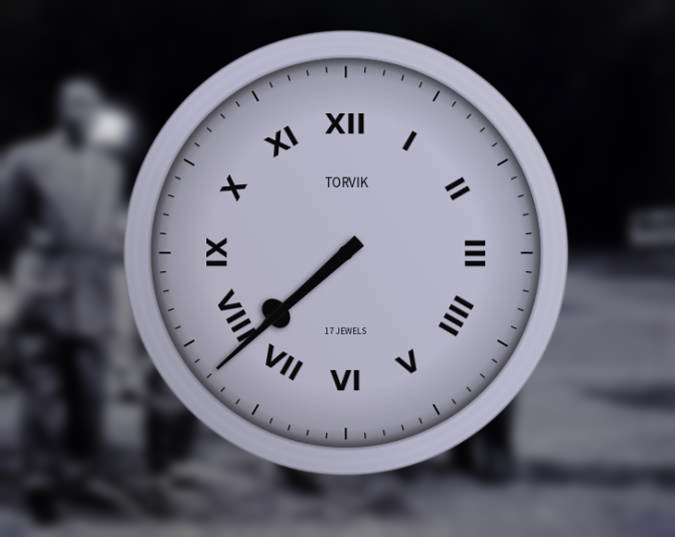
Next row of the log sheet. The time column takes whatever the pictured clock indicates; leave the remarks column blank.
7:38
